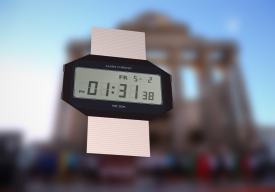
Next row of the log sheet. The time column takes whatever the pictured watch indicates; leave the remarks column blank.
1:31:38
